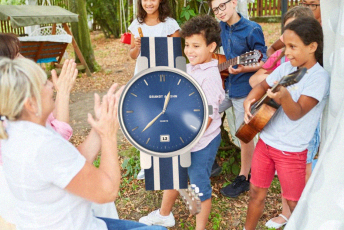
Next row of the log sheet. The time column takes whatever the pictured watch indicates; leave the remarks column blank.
12:38
